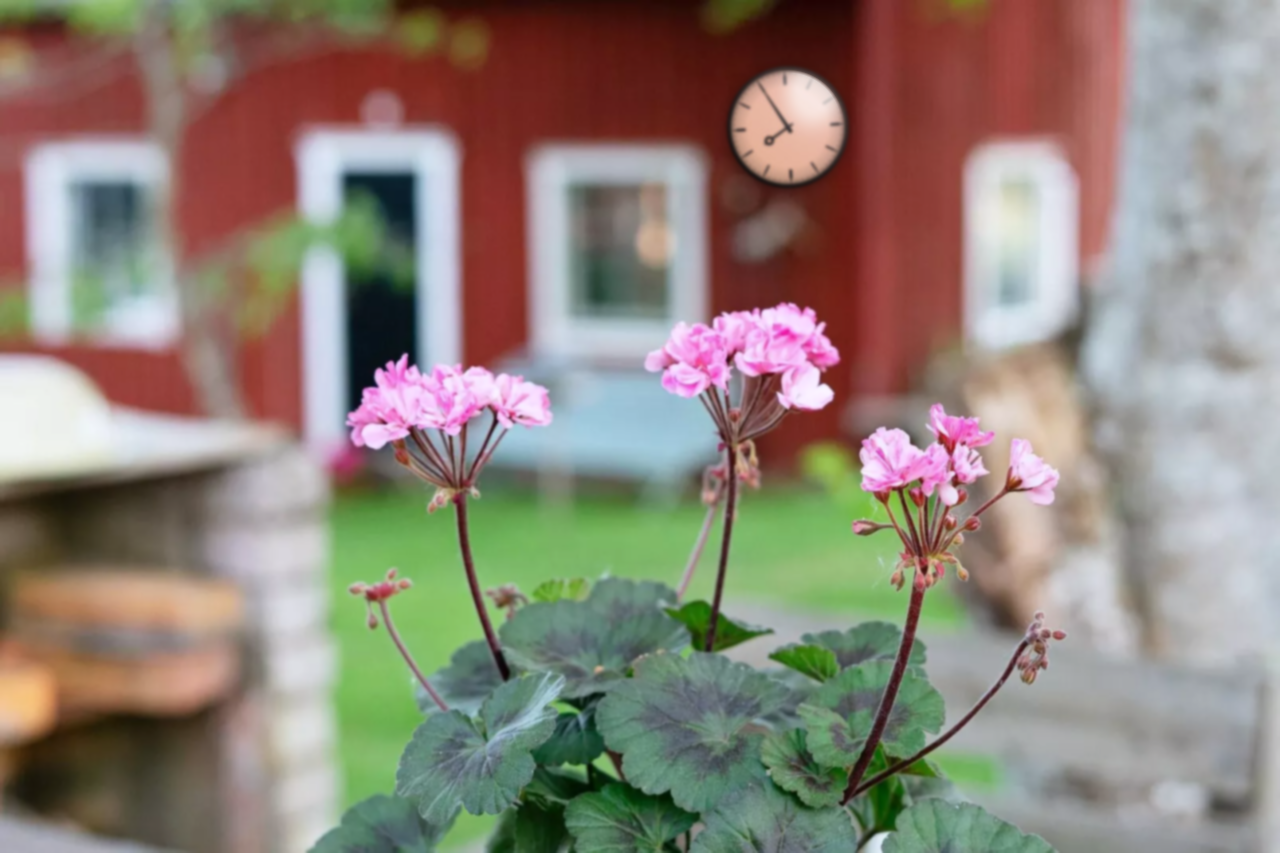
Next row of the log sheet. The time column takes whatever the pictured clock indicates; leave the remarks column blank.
7:55
